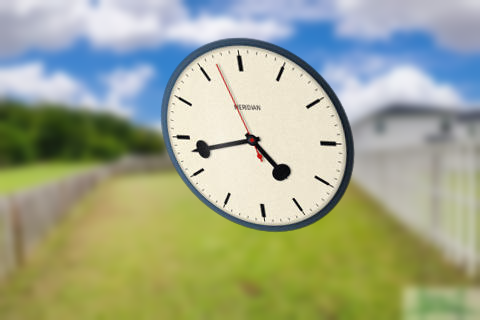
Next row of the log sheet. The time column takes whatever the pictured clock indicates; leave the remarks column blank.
4:42:57
